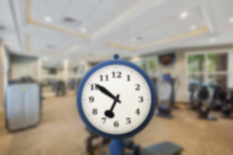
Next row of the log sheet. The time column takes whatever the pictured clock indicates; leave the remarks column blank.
6:51
